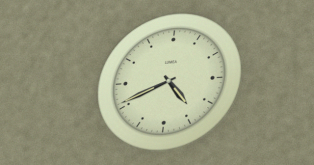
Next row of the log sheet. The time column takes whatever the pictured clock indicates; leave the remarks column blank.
4:41
